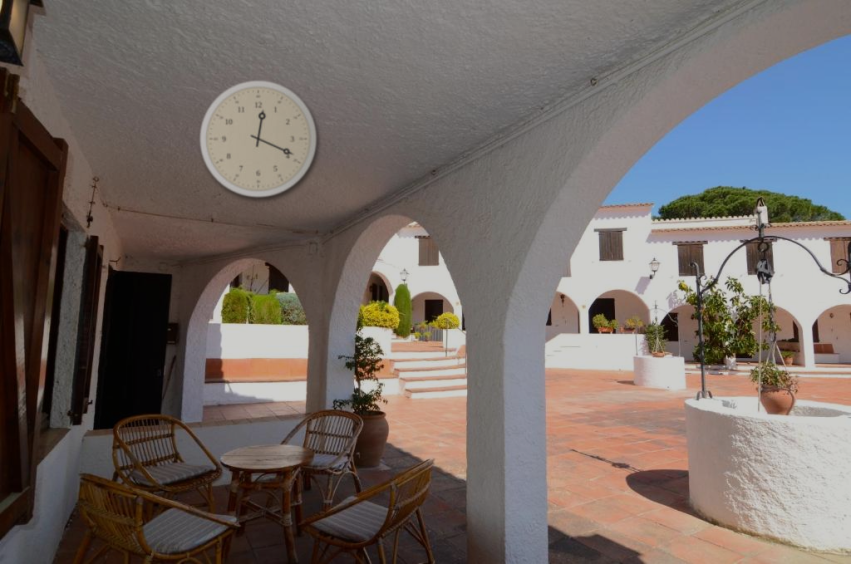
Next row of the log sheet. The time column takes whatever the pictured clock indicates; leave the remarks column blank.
12:19
